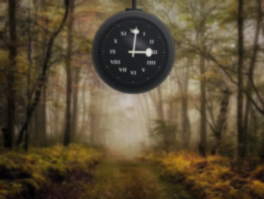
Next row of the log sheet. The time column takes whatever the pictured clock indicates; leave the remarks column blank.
3:01
